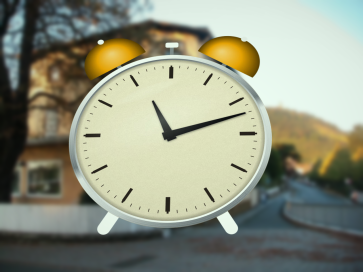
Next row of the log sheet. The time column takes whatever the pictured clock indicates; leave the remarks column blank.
11:12
